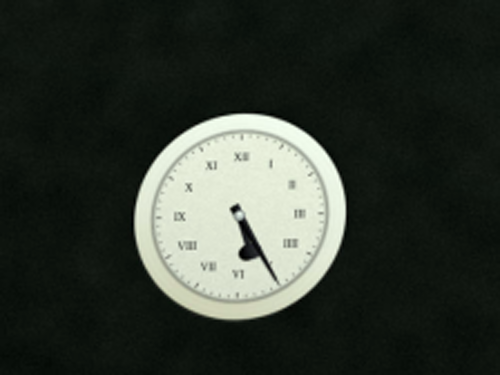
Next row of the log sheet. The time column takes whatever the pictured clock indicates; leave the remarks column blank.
5:25
